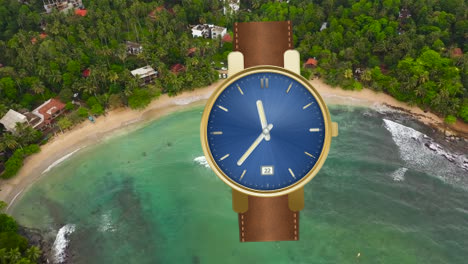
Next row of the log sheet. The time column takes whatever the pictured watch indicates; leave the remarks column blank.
11:37
